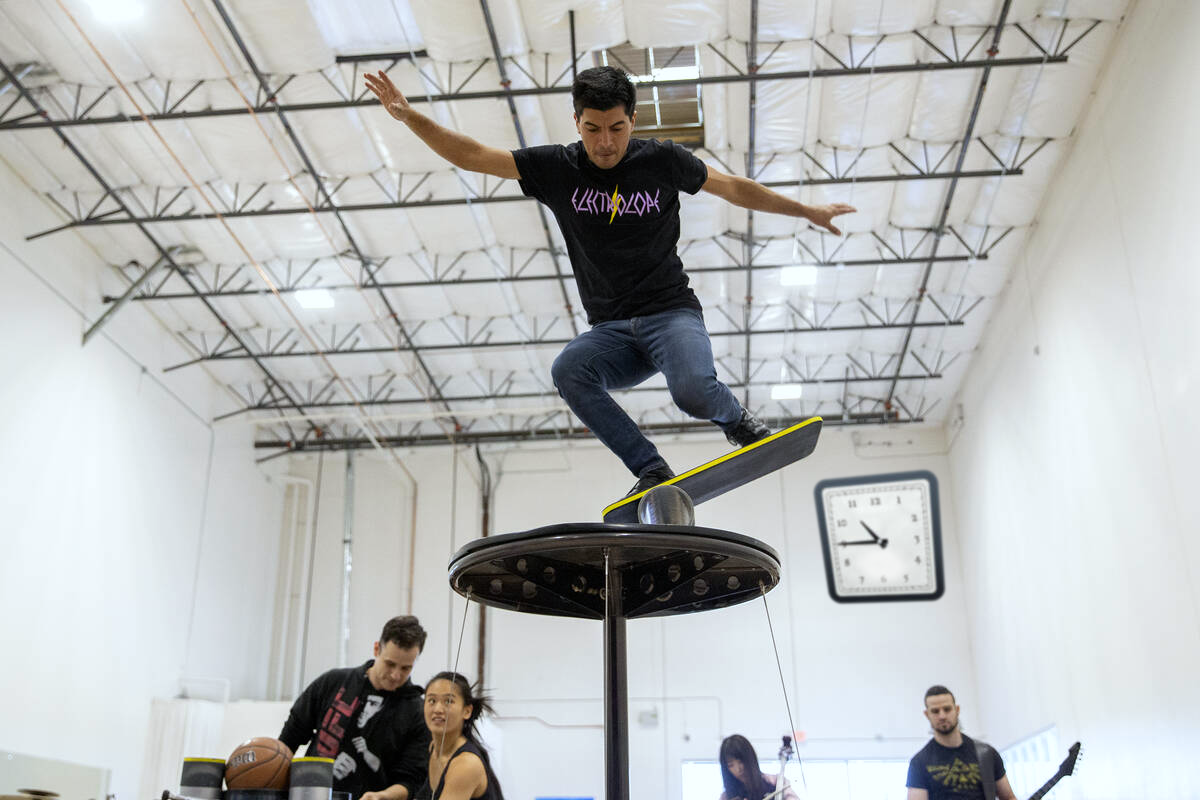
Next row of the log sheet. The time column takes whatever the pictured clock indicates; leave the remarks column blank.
10:45
